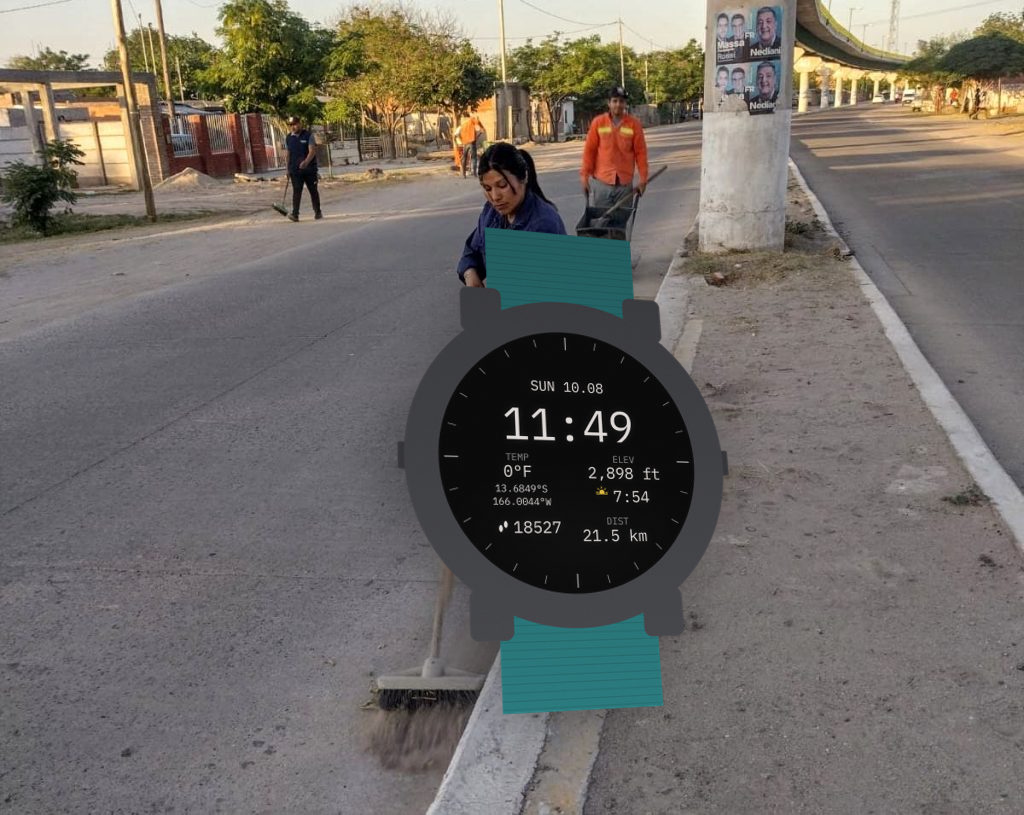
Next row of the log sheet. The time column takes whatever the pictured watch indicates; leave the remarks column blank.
11:49
